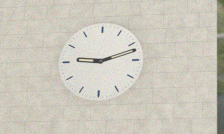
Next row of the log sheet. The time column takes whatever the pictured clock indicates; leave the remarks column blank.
9:12
